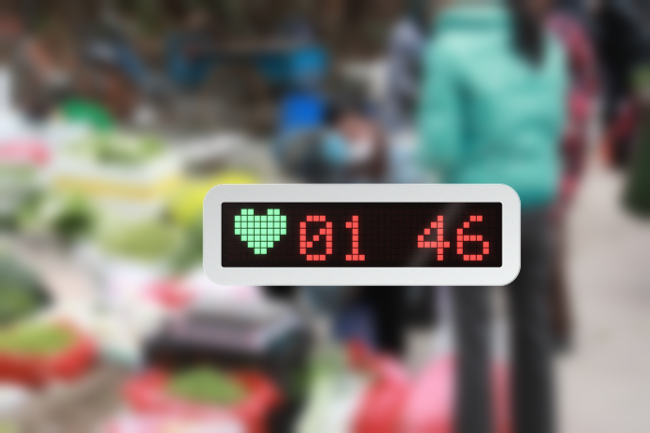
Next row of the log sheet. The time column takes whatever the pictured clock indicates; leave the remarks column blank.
1:46
